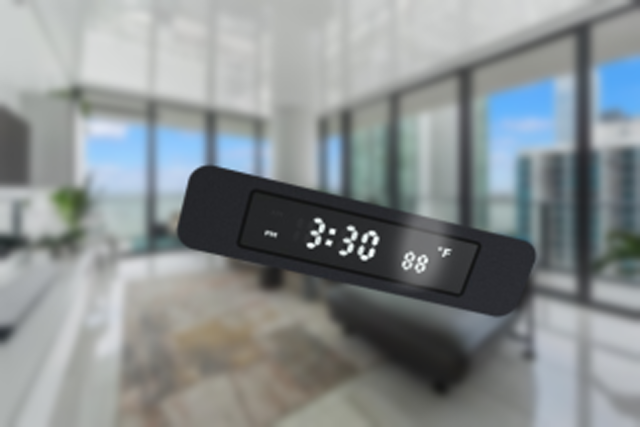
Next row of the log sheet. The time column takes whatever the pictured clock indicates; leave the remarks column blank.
3:30
